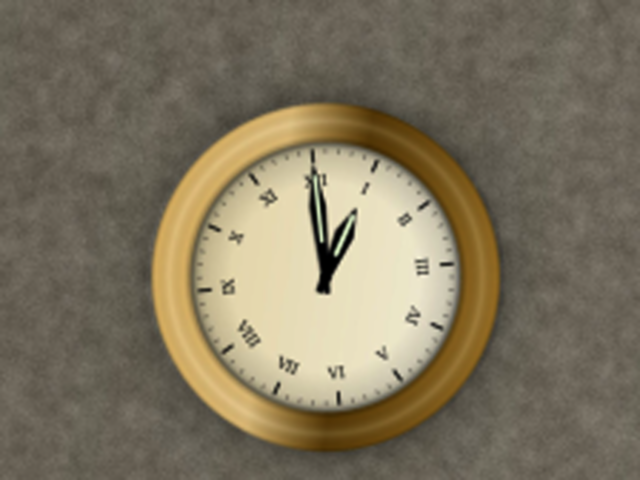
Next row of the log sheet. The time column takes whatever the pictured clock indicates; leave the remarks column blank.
1:00
